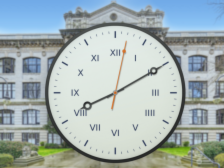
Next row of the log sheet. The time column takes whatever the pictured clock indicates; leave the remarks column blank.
8:10:02
